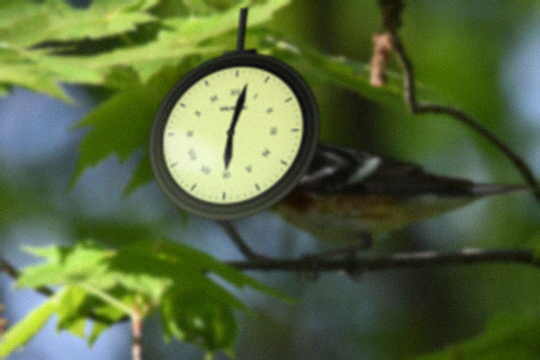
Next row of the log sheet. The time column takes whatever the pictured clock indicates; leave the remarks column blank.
6:02
